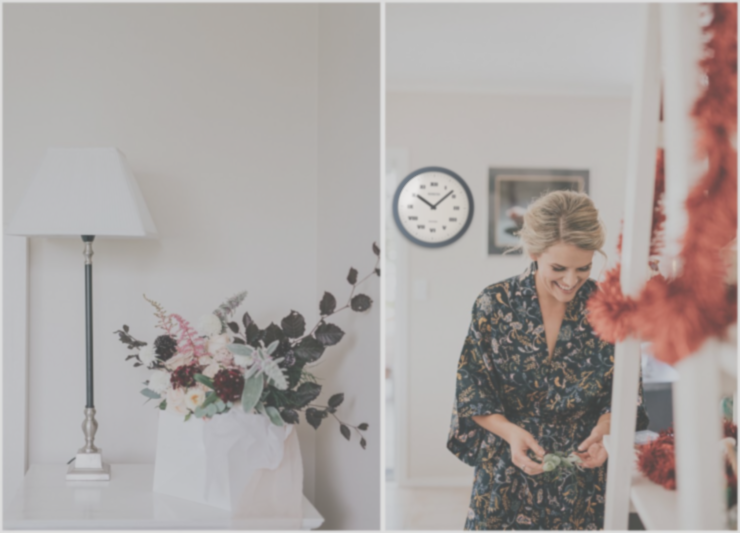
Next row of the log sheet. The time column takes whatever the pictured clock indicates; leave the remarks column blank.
10:08
